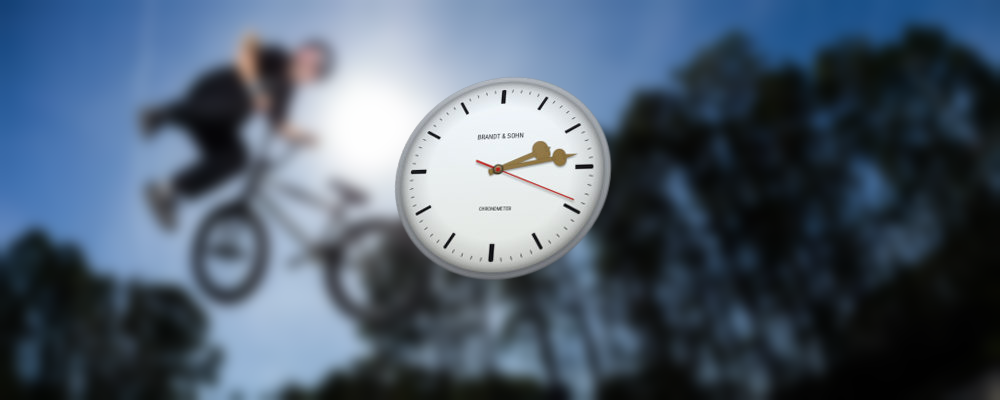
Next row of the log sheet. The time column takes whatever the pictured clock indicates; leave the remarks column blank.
2:13:19
